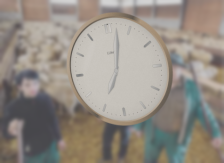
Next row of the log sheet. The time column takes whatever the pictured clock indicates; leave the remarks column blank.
7:02
